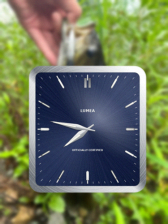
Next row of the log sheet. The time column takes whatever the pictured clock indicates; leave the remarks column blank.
7:47
